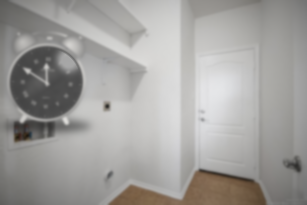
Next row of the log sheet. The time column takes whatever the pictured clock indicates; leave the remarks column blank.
11:50
